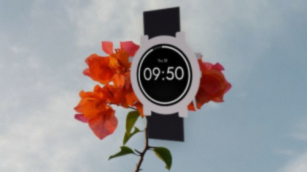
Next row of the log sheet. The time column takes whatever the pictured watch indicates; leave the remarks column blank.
9:50
